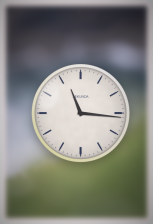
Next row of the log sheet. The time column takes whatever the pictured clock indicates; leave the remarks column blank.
11:16
